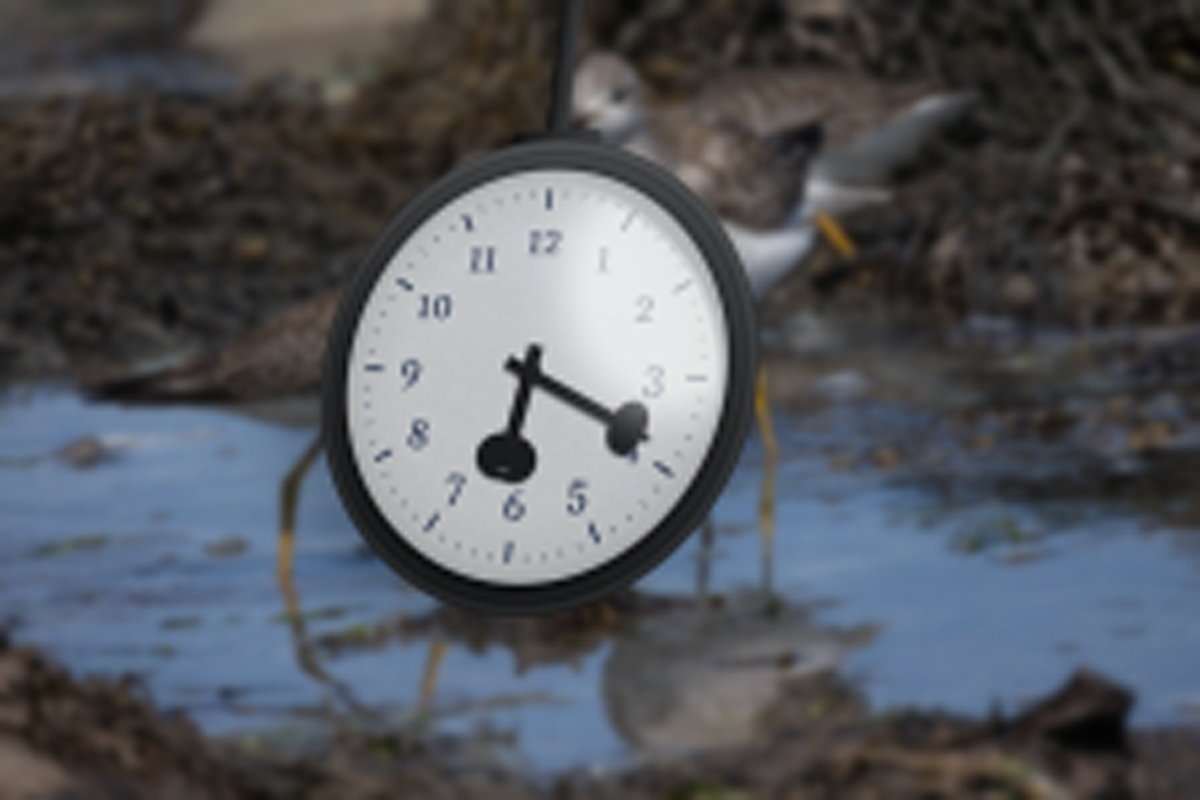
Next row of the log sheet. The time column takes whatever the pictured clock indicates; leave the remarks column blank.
6:19
